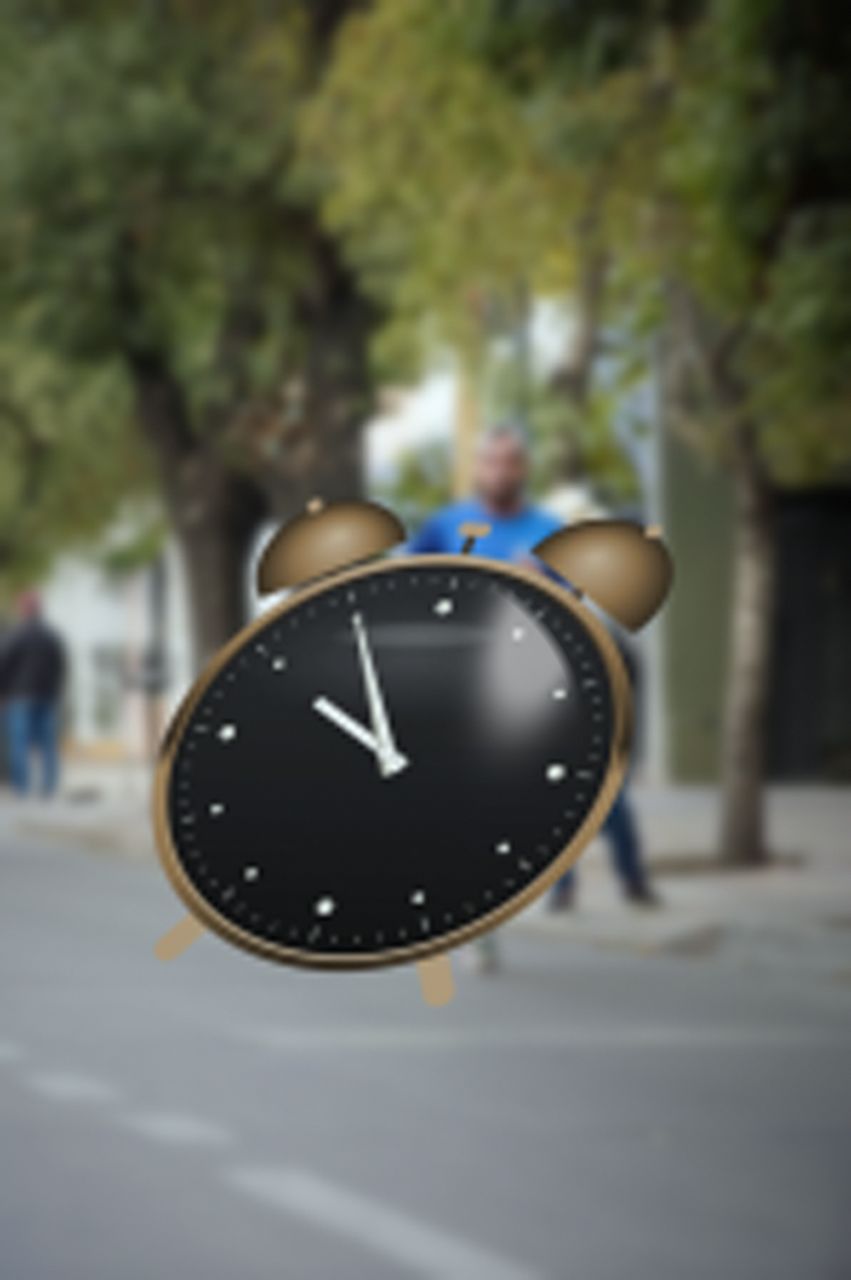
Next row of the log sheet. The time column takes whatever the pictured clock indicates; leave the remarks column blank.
9:55
